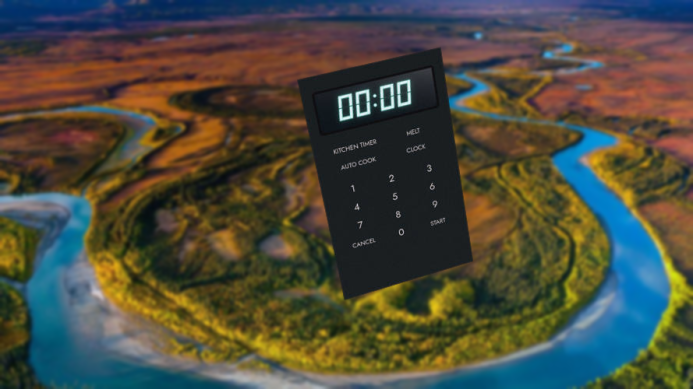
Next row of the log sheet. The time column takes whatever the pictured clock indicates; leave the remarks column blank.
0:00
